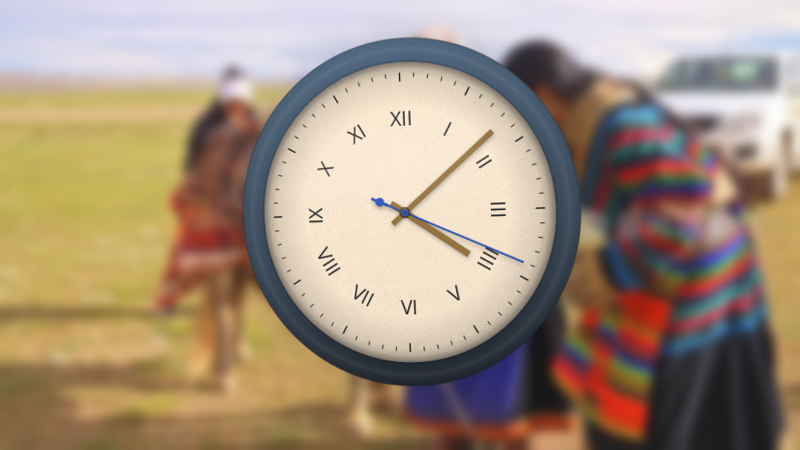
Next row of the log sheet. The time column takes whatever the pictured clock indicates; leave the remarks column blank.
4:08:19
